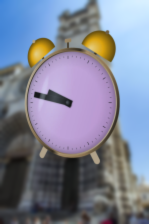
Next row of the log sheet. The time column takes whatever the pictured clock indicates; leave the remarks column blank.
9:47
